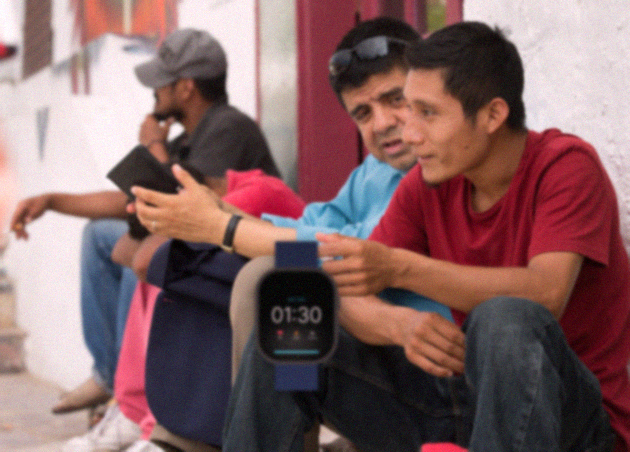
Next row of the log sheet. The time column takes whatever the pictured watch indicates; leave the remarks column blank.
1:30
